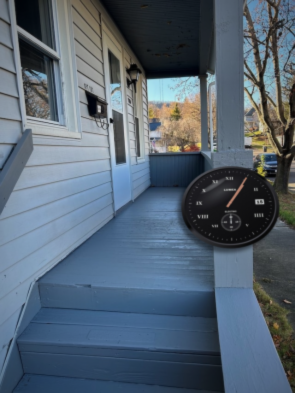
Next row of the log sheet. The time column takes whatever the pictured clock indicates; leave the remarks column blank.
1:05
